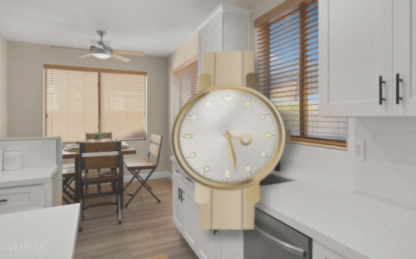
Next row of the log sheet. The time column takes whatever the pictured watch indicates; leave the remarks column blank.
3:28
